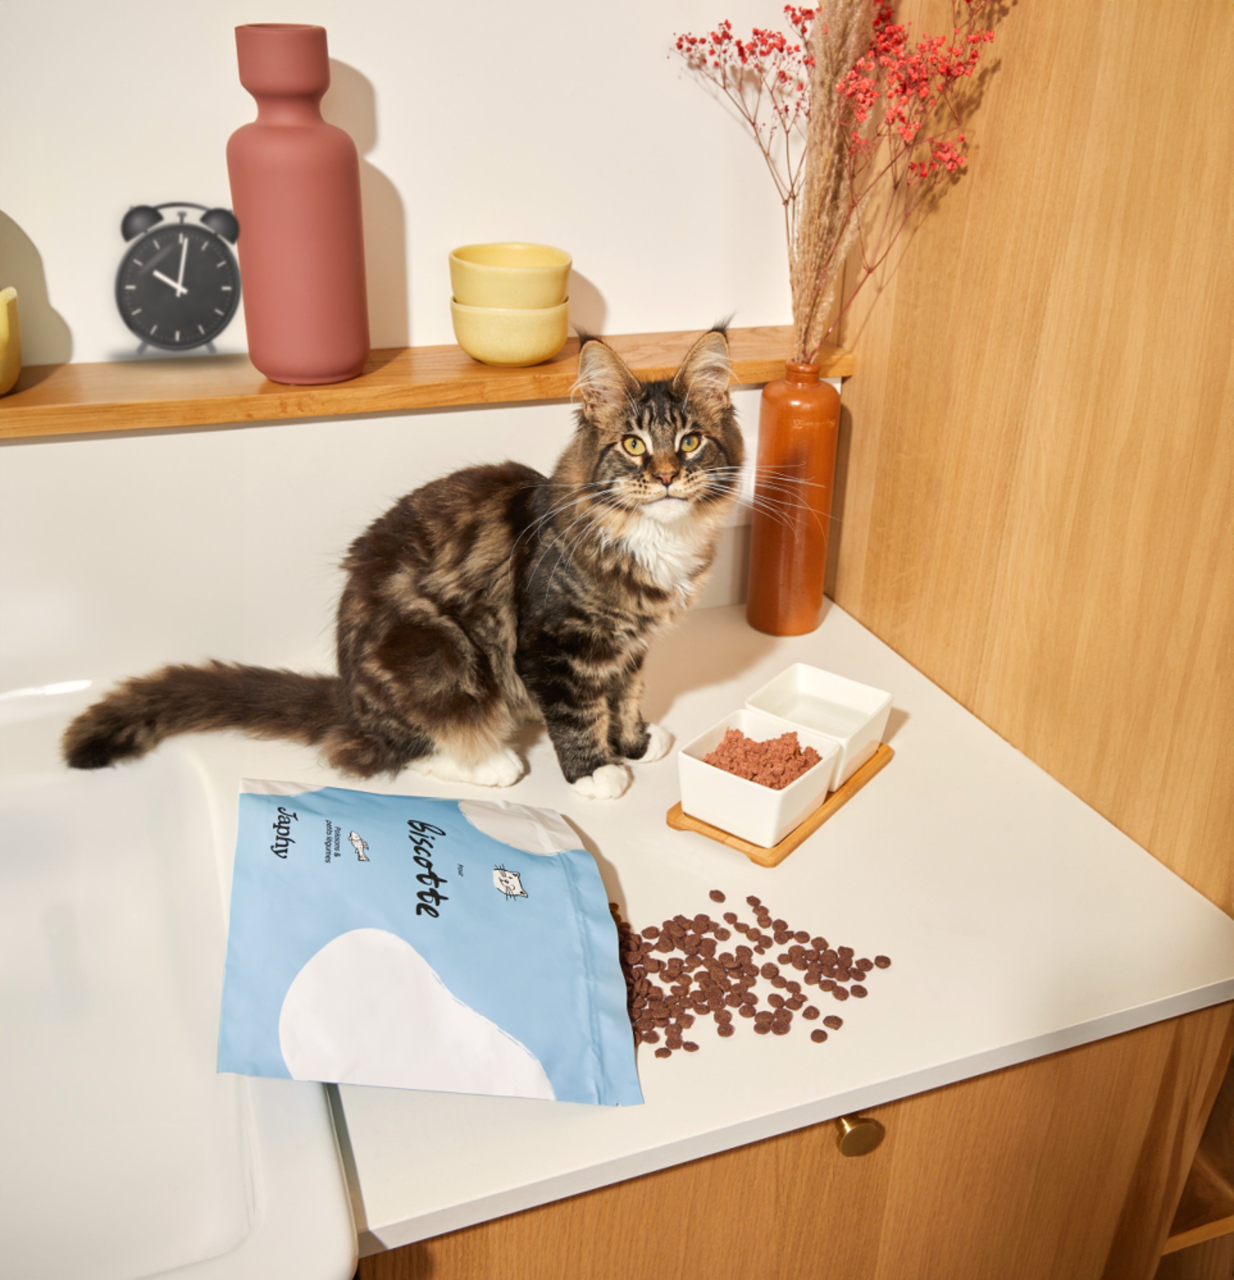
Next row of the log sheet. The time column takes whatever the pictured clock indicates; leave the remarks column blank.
10:01
